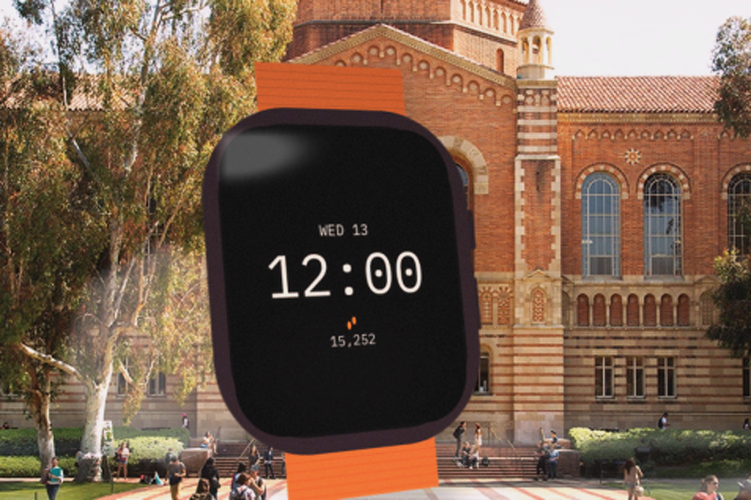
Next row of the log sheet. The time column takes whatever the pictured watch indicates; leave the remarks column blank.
12:00
